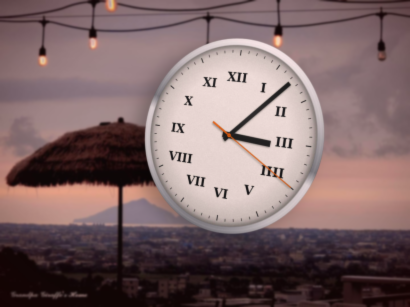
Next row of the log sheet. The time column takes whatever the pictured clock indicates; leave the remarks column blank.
3:07:20
